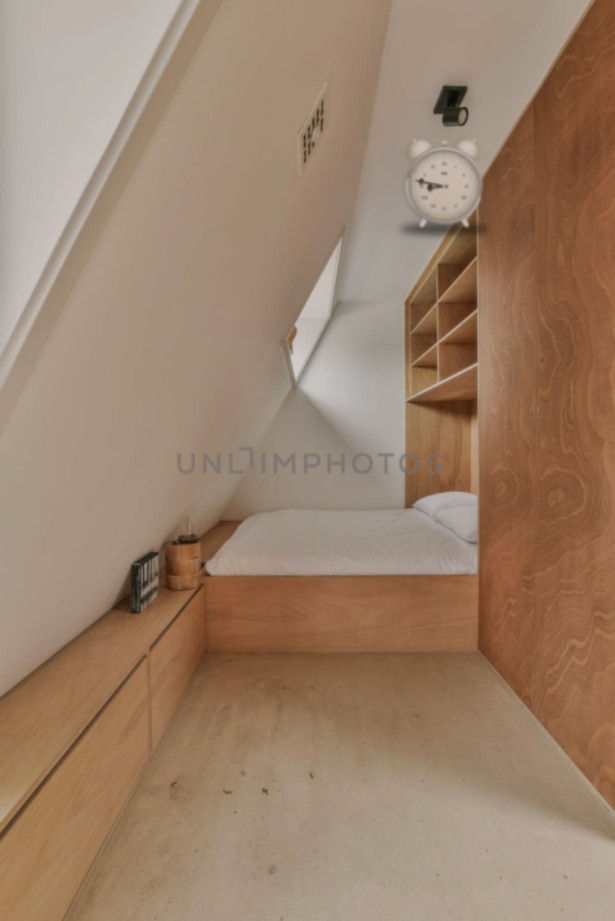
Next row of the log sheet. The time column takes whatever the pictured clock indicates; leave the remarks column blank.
8:47
